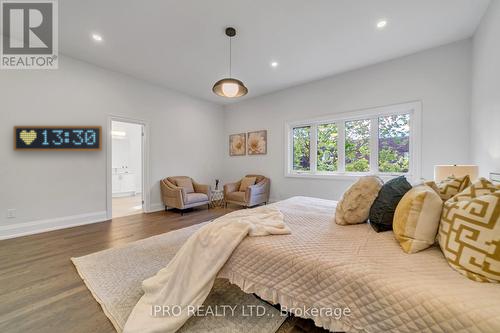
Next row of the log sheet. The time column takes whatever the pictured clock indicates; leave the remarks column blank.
13:30
